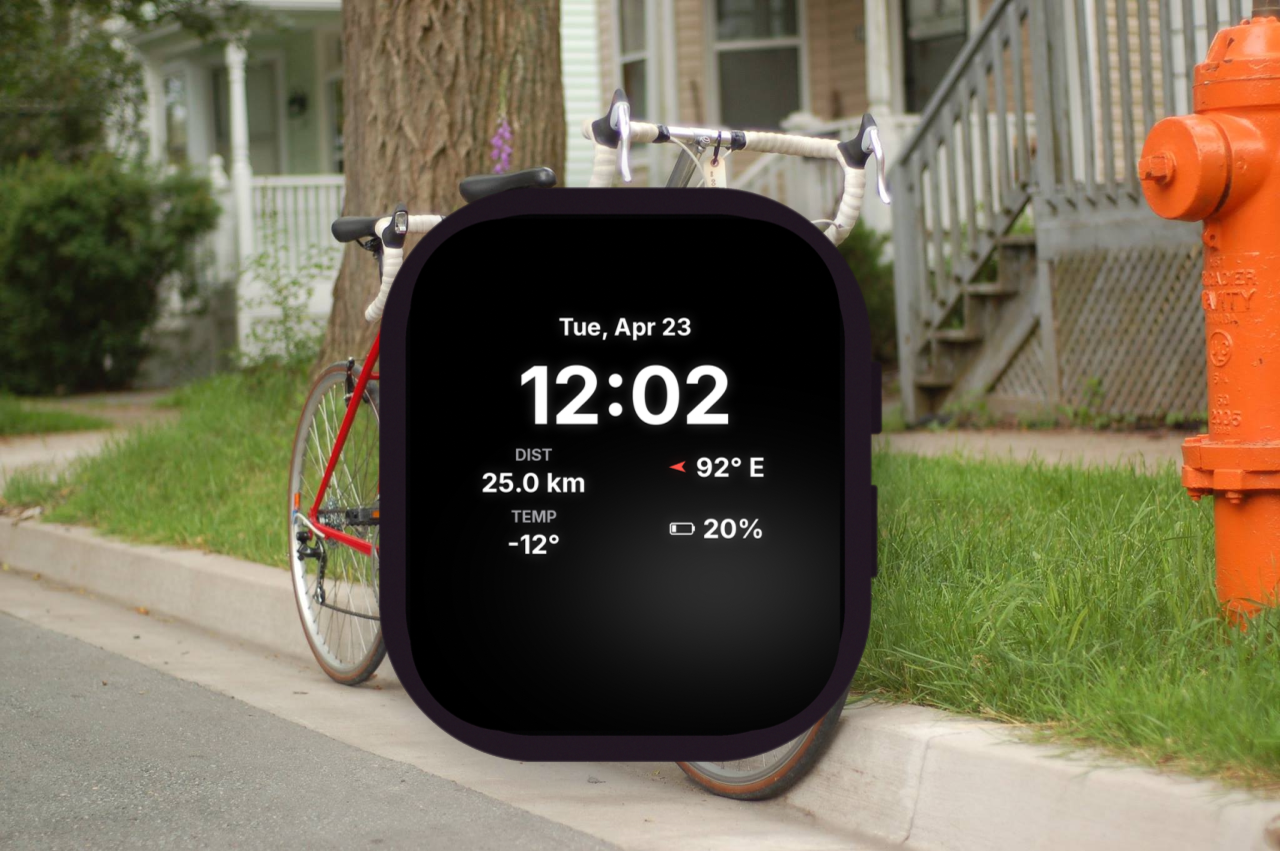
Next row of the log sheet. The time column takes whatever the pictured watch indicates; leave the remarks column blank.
12:02
